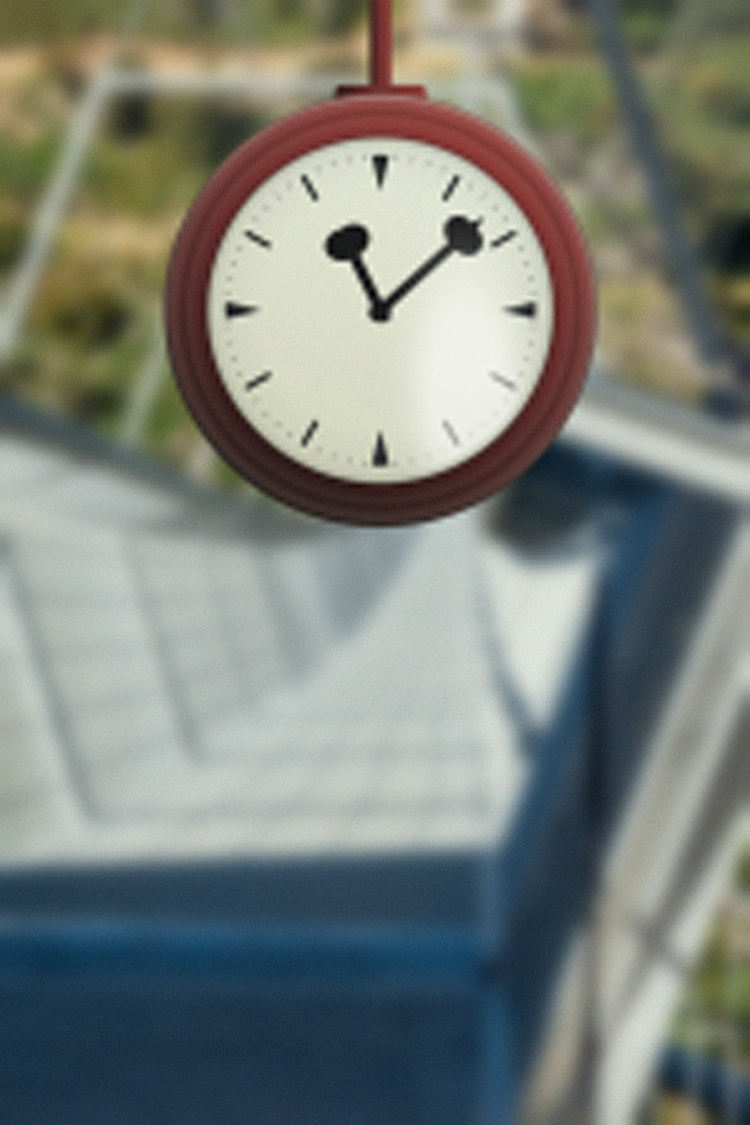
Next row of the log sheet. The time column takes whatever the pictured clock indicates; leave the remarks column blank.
11:08
